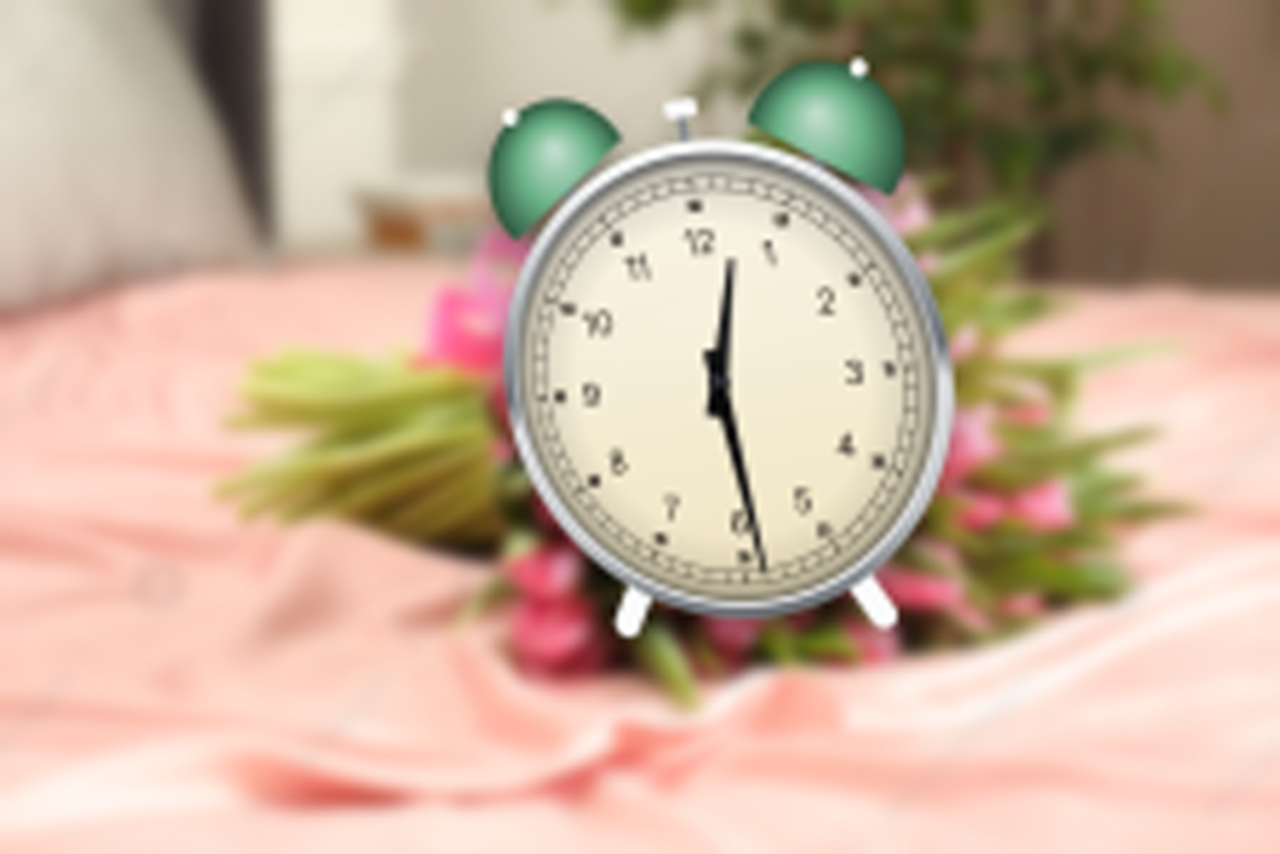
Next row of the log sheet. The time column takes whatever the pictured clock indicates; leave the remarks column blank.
12:29
